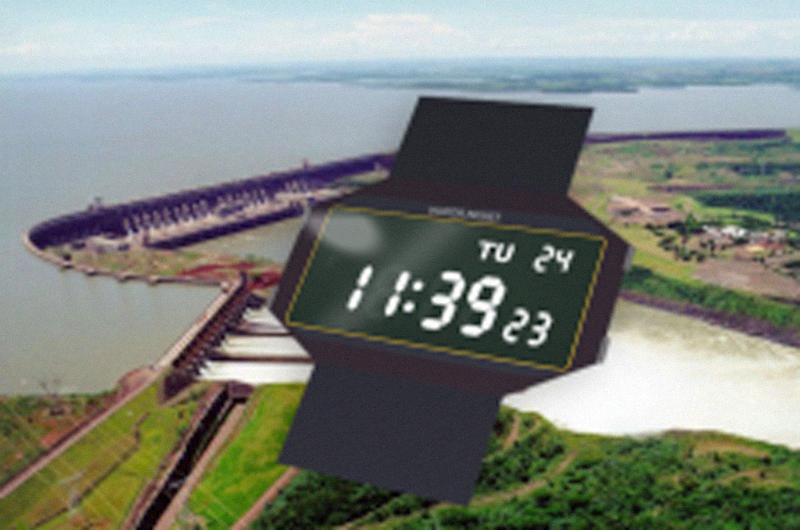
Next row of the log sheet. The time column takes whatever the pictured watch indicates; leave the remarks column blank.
11:39:23
